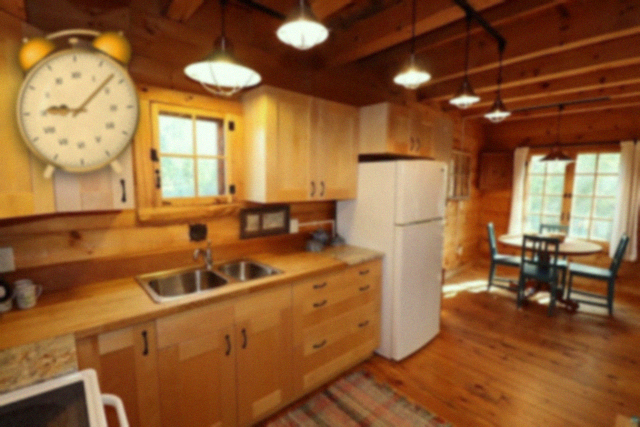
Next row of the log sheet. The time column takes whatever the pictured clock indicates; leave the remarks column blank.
9:08
